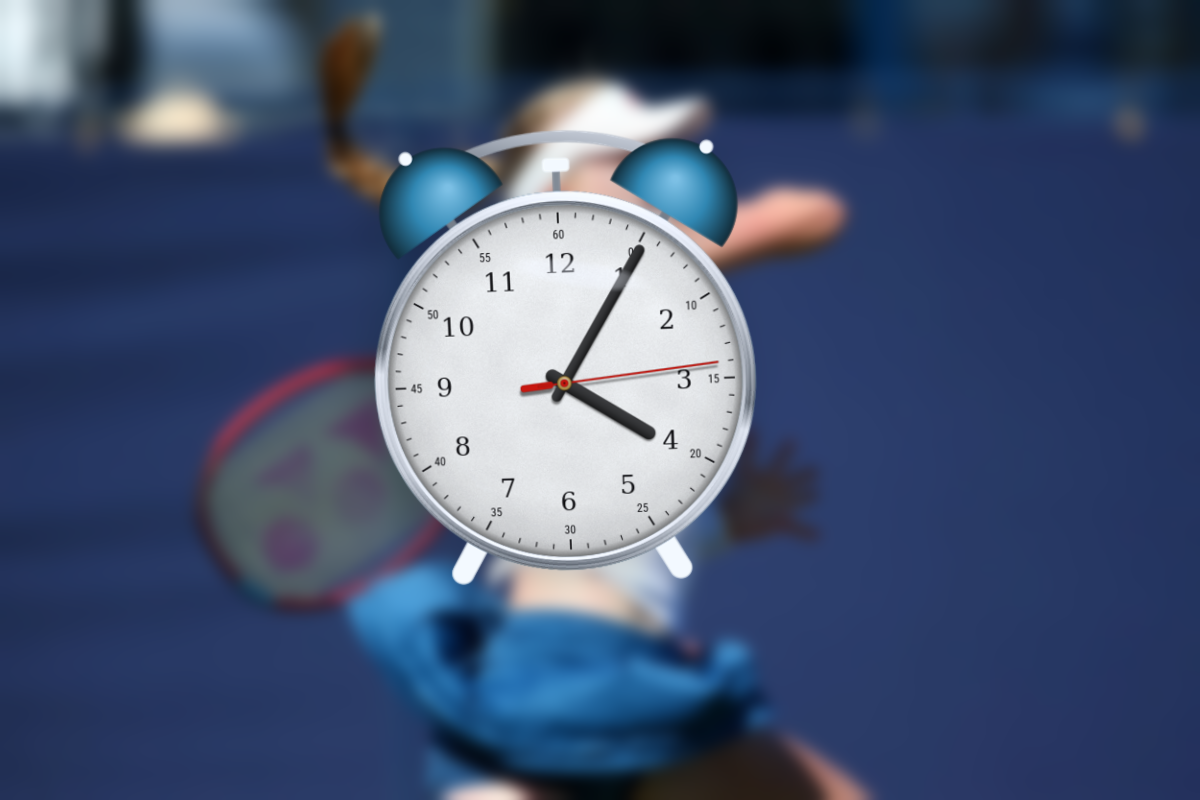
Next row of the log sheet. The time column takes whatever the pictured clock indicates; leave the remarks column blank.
4:05:14
